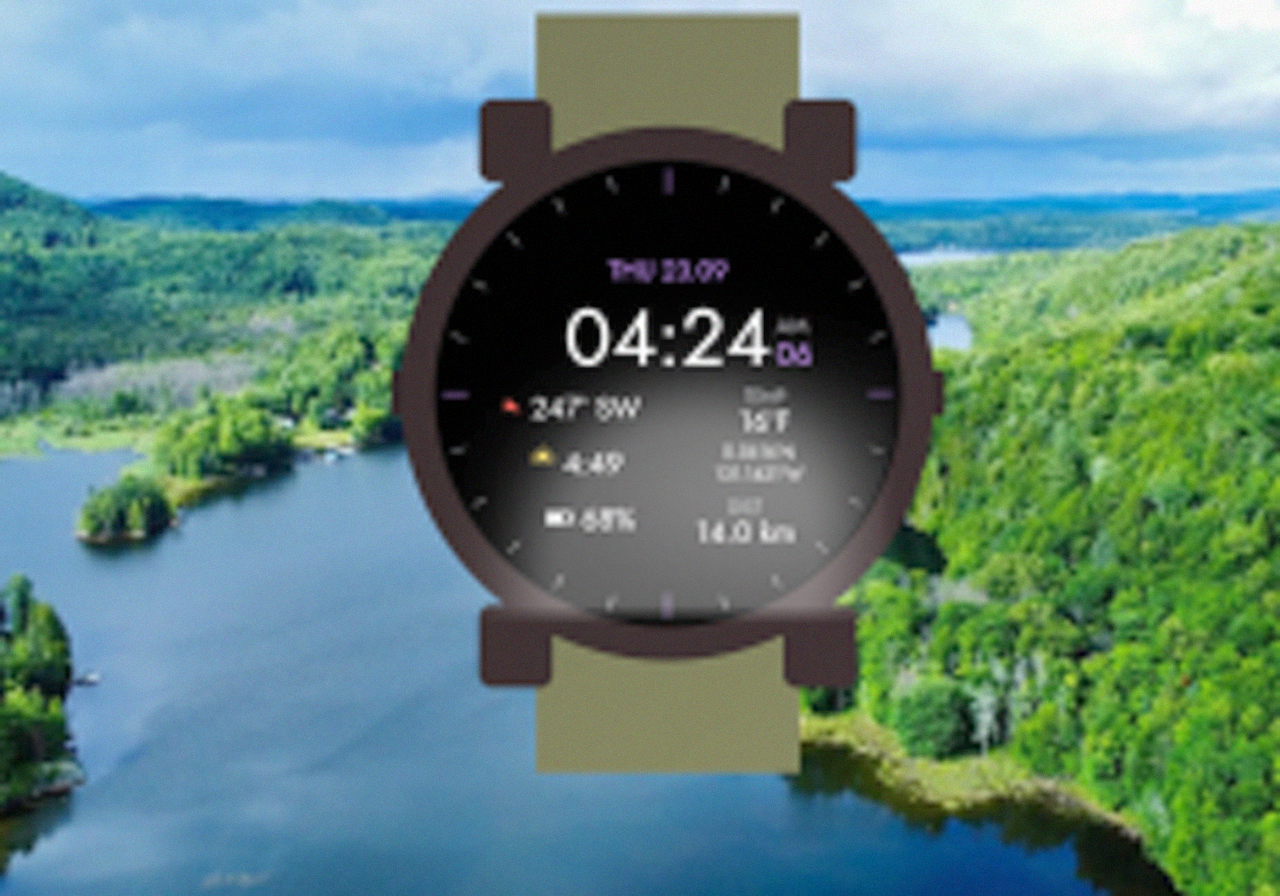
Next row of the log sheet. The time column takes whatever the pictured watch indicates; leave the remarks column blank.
4:24
